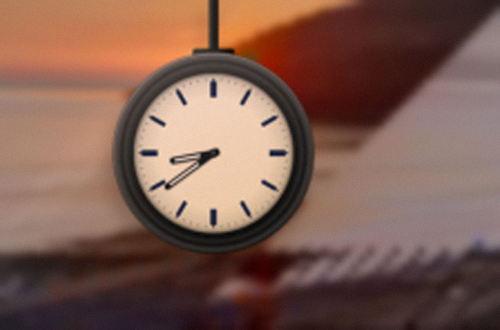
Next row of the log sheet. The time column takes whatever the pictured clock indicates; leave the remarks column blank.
8:39
